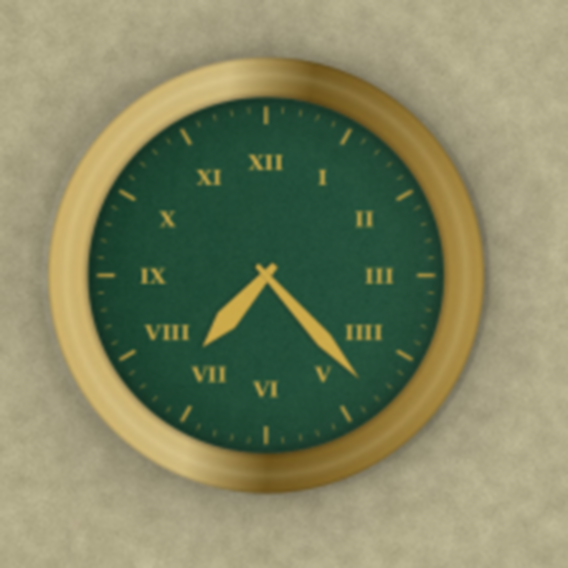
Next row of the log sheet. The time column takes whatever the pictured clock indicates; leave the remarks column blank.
7:23
